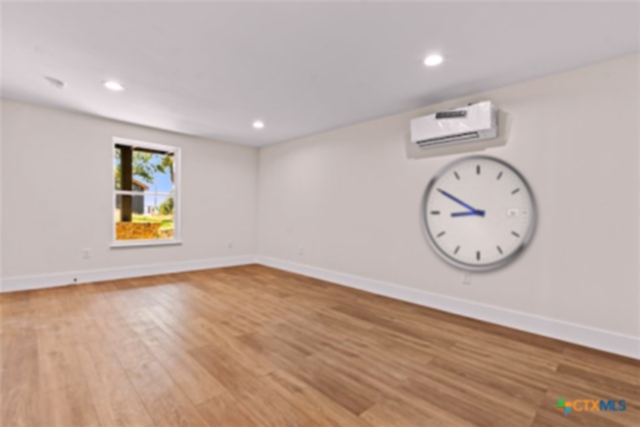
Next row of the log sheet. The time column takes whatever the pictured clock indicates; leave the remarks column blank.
8:50
